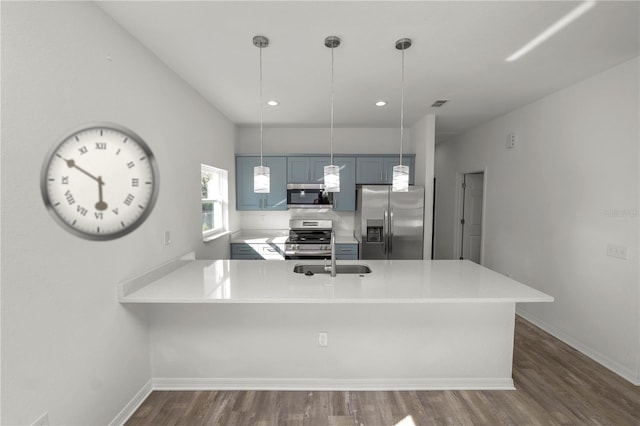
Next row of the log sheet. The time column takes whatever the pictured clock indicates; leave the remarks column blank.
5:50
